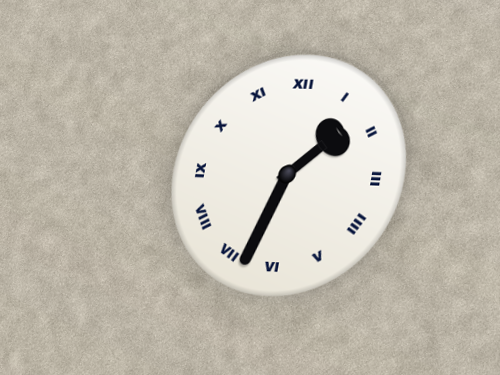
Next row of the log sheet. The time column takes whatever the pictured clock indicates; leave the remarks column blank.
1:33
